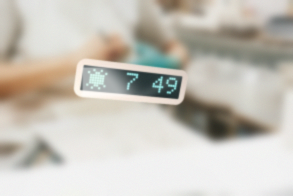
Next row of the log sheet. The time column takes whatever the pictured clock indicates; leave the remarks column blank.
7:49
